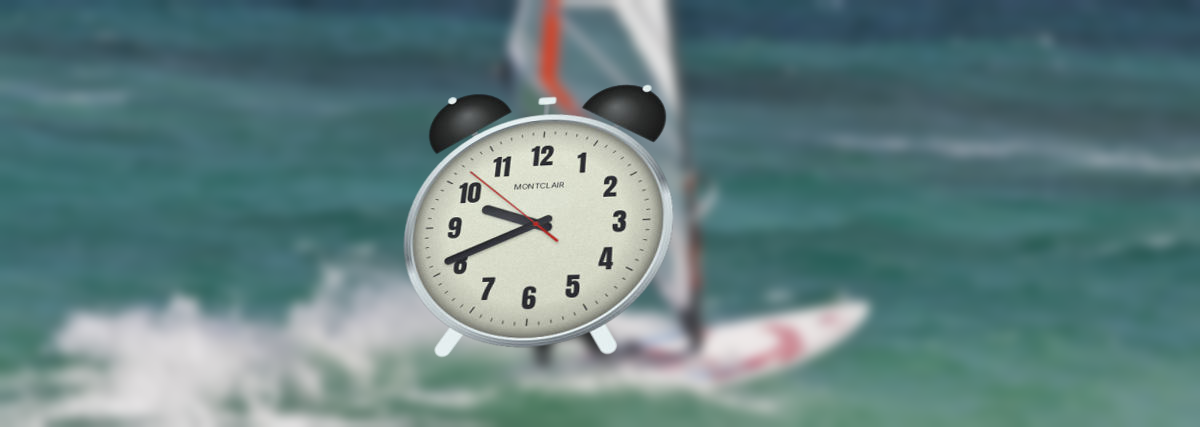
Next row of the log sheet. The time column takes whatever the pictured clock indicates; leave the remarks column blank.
9:40:52
